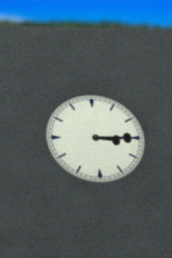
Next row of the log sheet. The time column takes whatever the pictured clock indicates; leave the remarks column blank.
3:15
